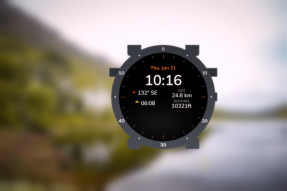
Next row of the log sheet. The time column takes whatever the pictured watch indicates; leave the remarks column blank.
10:16
